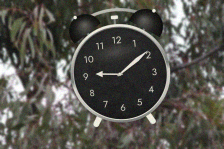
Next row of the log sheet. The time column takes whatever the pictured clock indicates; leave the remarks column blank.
9:09
